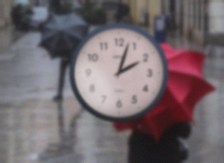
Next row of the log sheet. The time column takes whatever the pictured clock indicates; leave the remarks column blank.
2:03
